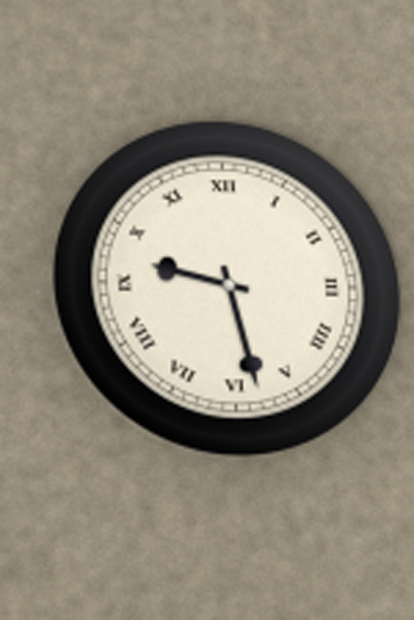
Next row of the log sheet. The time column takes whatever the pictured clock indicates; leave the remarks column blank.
9:28
